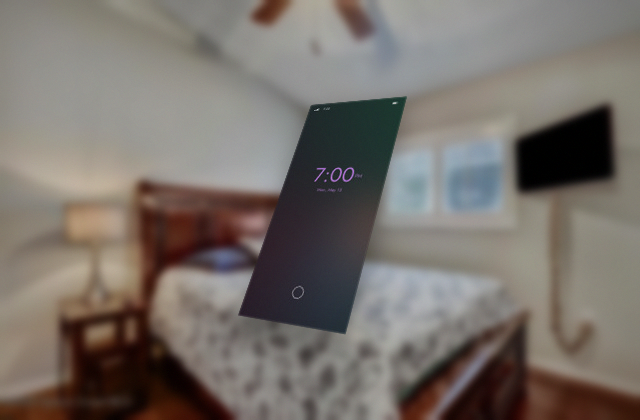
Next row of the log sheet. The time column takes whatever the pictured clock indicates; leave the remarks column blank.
7:00
